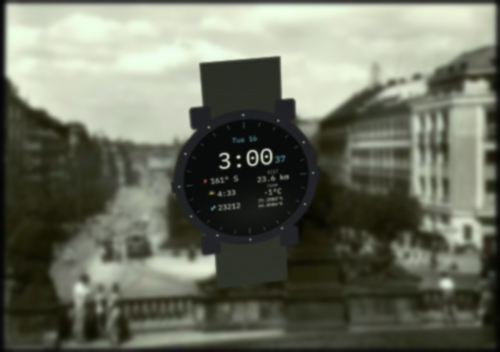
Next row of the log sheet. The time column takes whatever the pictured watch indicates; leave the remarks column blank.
3:00
